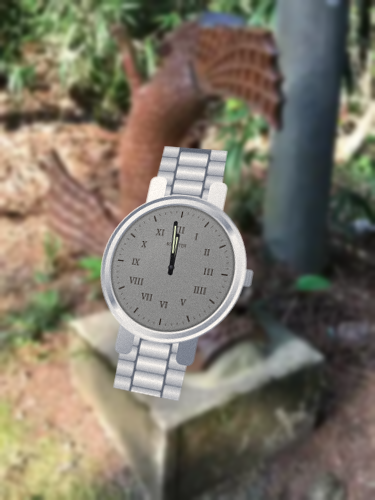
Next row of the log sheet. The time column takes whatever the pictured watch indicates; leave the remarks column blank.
11:59
